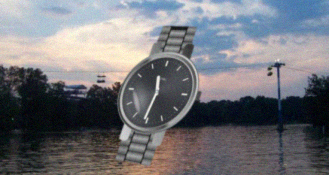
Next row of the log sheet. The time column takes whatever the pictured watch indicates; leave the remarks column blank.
11:31
